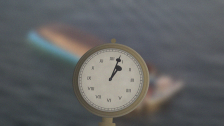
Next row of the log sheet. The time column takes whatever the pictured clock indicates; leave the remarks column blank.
1:03
